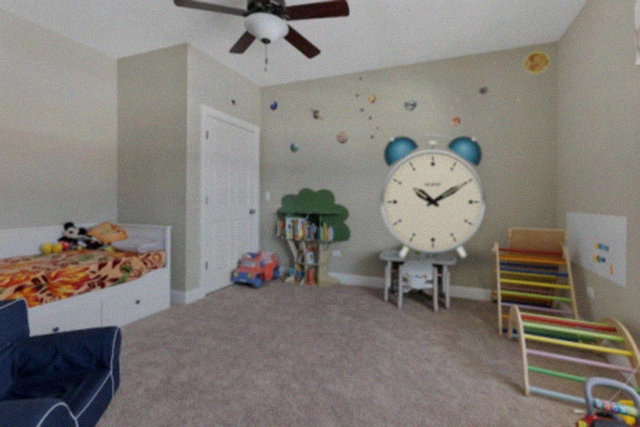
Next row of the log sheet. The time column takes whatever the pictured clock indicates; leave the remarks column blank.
10:10
